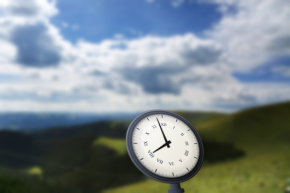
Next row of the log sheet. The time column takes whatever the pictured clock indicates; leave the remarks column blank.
7:58
